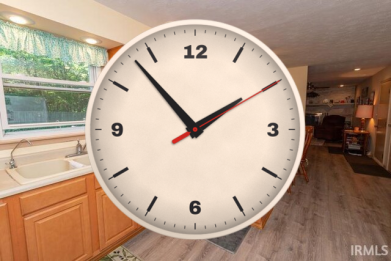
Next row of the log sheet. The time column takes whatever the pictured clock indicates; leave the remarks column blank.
1:53:10
